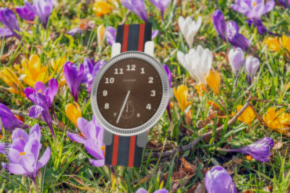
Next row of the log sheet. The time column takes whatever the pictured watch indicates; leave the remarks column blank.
6:33
